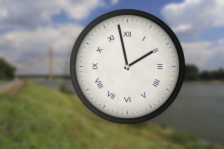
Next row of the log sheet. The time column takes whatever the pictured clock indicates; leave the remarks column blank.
1:58
